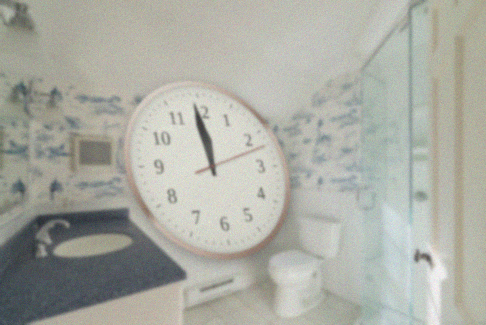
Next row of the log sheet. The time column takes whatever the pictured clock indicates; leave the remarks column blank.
11:59:12
